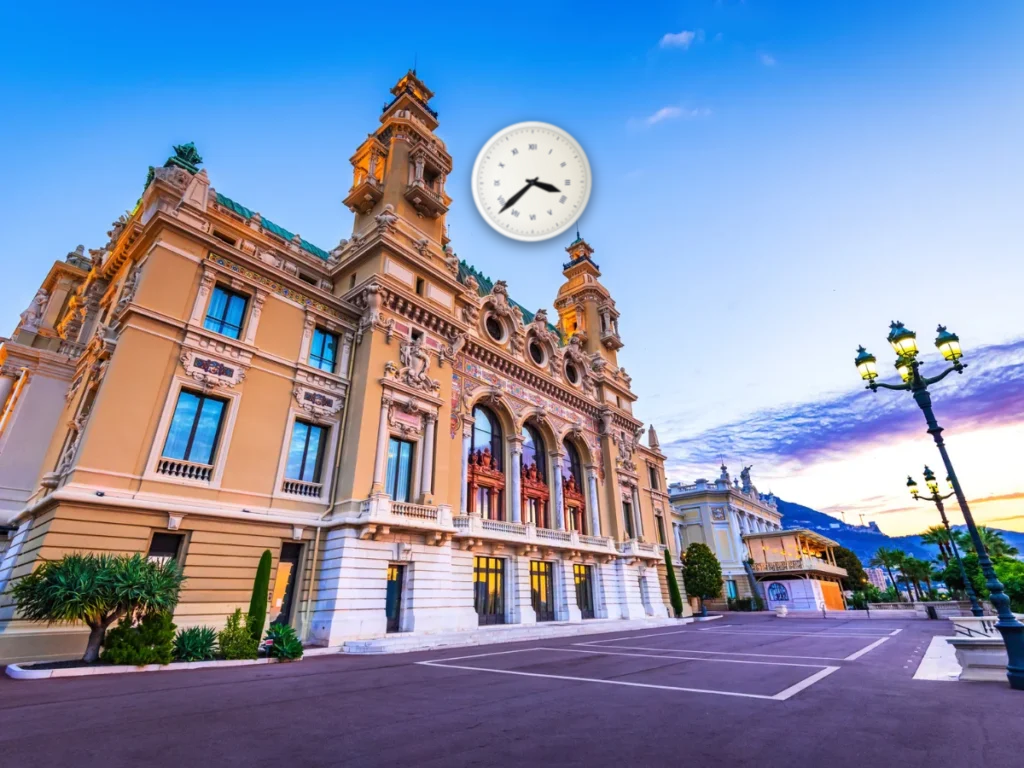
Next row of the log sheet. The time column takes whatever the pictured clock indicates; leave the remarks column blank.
3:38
